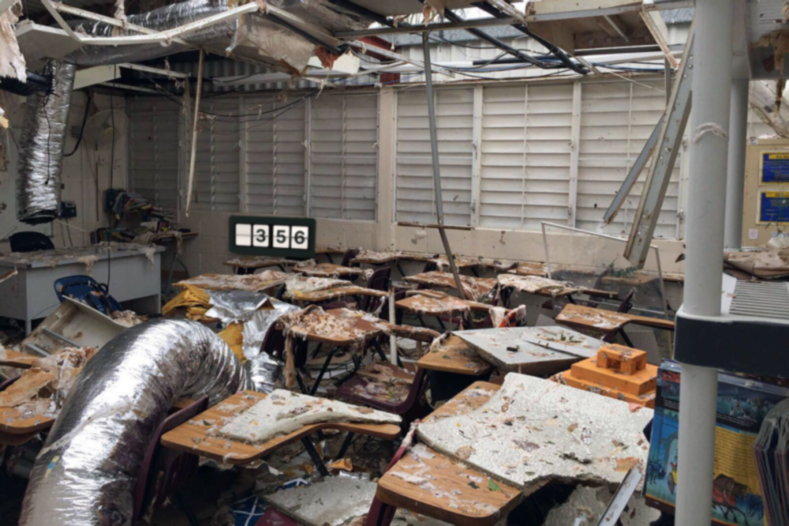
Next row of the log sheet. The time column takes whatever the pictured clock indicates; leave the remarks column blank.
3:56
